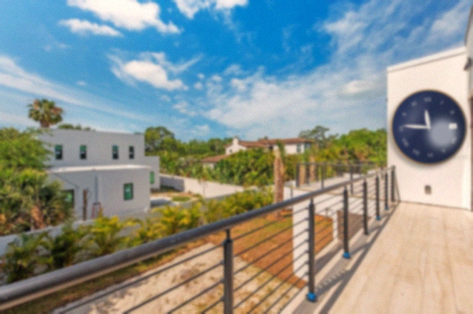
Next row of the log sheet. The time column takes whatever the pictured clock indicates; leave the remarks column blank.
11:46
